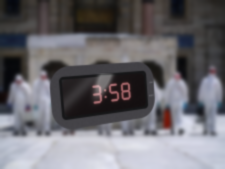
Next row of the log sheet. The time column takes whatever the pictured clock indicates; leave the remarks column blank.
3:58
